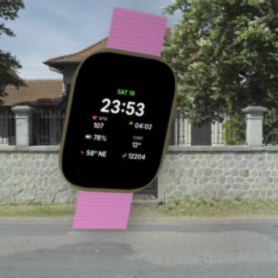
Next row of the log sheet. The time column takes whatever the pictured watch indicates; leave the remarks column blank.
23:53
